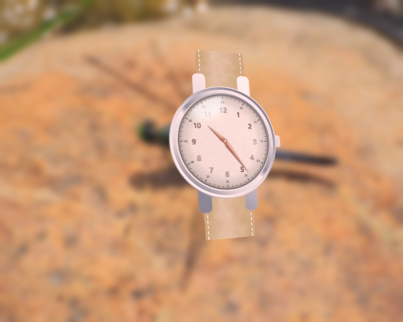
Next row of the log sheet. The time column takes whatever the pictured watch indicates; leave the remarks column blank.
10:24
